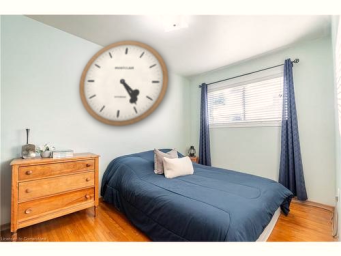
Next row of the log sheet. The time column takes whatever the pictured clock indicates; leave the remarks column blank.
4:24
